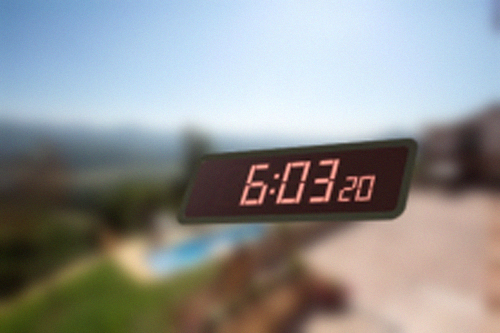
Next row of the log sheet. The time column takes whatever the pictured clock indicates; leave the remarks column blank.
6:03:20
